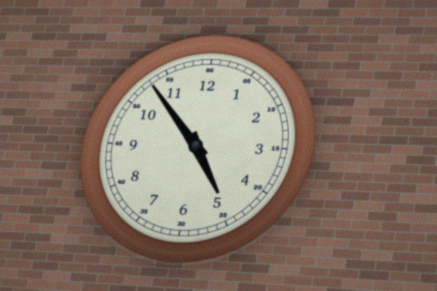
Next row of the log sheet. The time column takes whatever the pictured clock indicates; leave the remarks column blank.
4:53
